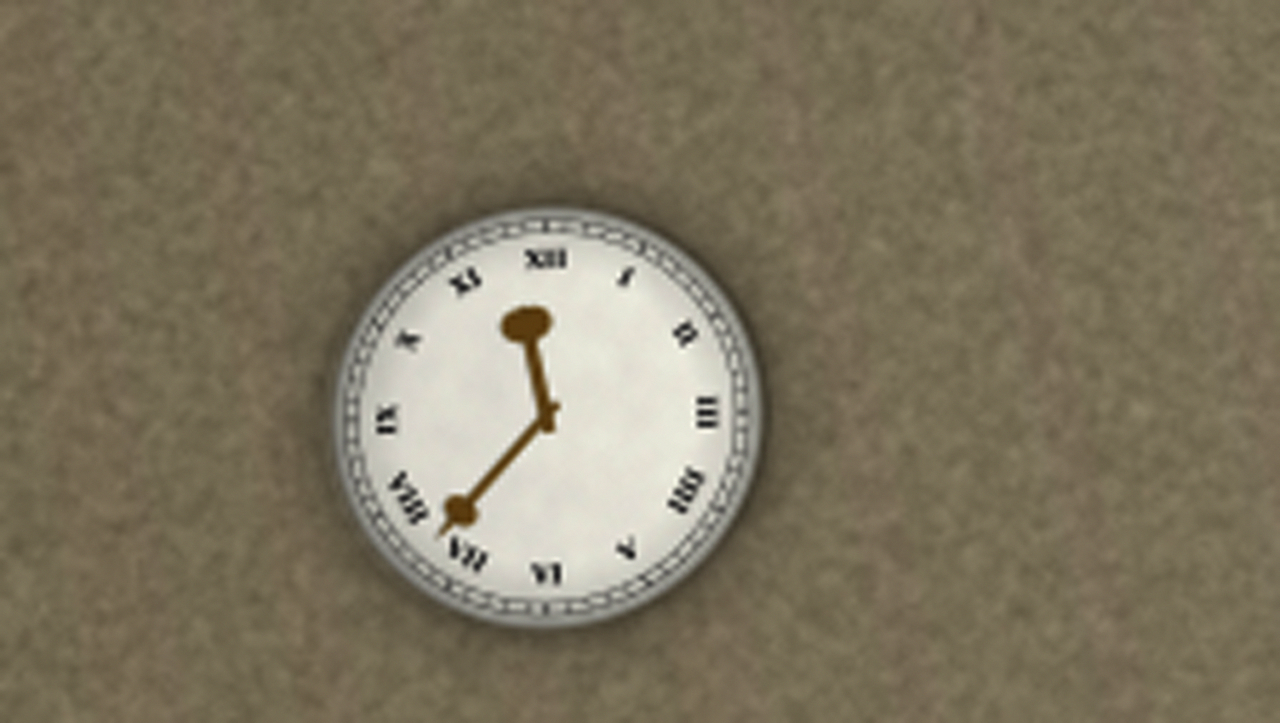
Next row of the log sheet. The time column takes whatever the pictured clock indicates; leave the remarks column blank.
11:37
